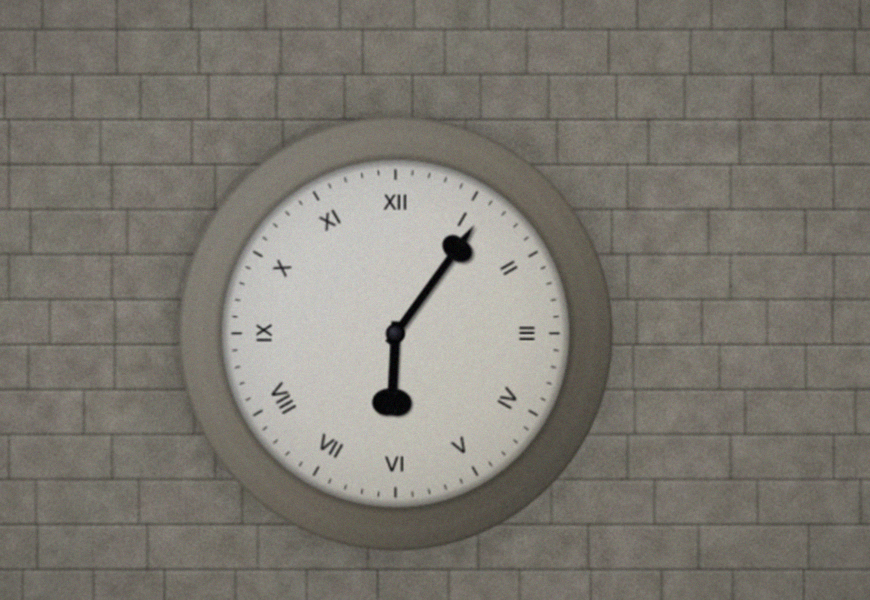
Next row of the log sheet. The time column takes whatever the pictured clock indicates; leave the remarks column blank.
6:06
